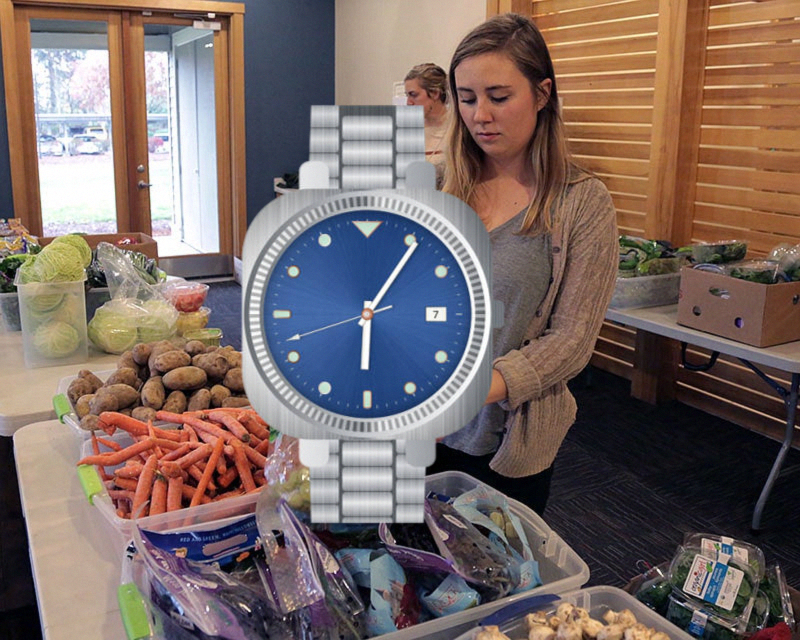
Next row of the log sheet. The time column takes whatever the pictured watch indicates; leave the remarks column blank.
6:05:42
